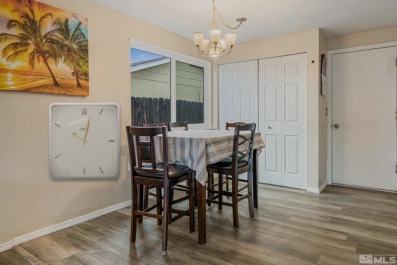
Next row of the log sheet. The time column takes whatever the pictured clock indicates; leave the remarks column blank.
10:02
